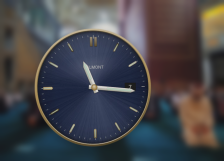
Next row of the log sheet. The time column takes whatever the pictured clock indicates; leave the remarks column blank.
11:16
